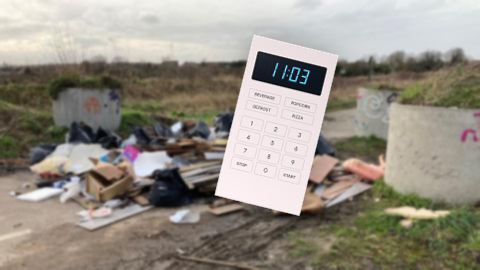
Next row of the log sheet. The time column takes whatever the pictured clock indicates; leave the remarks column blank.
11:03
